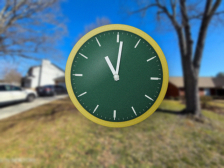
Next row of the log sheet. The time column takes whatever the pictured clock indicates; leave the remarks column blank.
11:01
